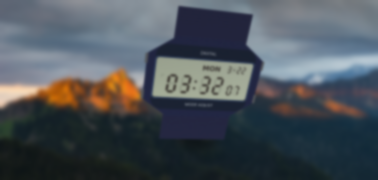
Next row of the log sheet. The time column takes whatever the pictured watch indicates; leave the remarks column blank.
3:32
